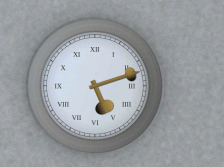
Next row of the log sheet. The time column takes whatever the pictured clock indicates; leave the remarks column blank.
5:12
